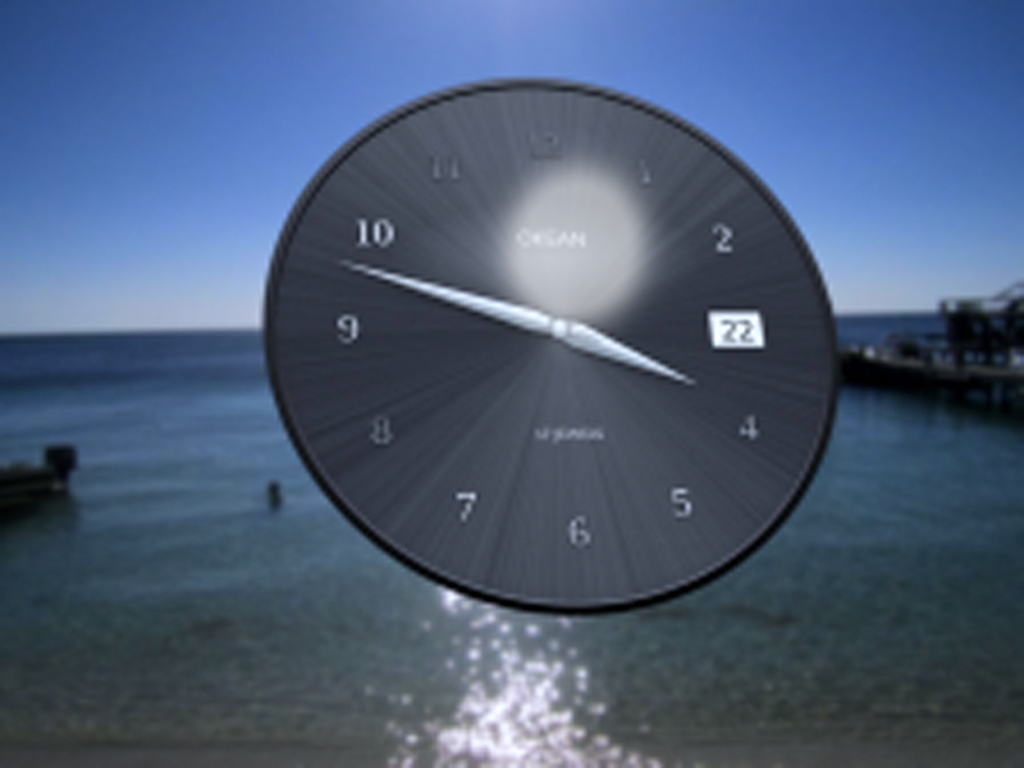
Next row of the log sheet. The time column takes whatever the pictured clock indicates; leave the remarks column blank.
3:48
